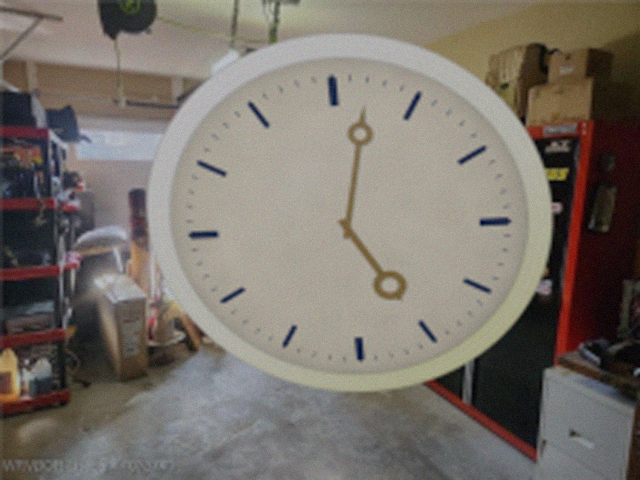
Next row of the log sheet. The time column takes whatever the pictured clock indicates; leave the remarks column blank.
5:02
